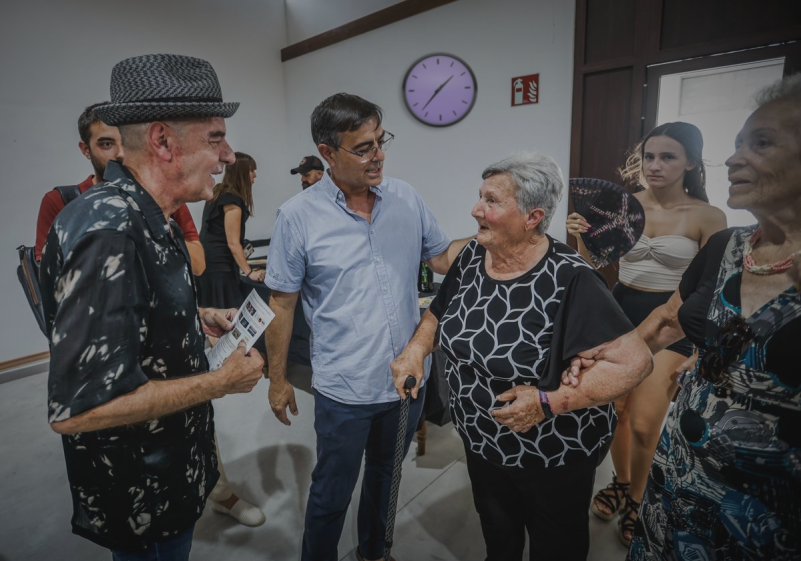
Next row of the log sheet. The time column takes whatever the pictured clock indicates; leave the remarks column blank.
1:37
